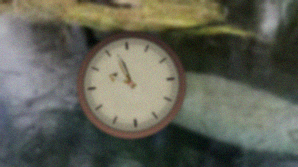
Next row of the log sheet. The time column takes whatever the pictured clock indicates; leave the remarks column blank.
9:57
